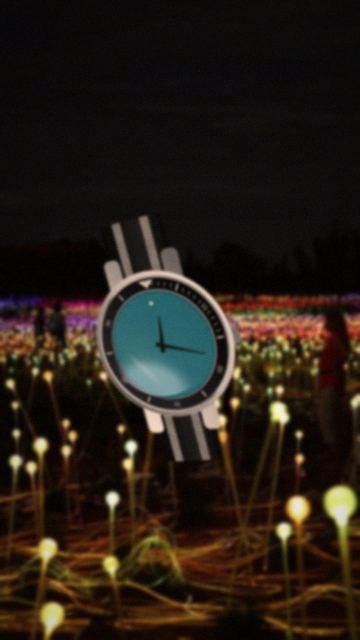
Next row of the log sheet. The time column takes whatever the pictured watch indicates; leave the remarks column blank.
12:18
